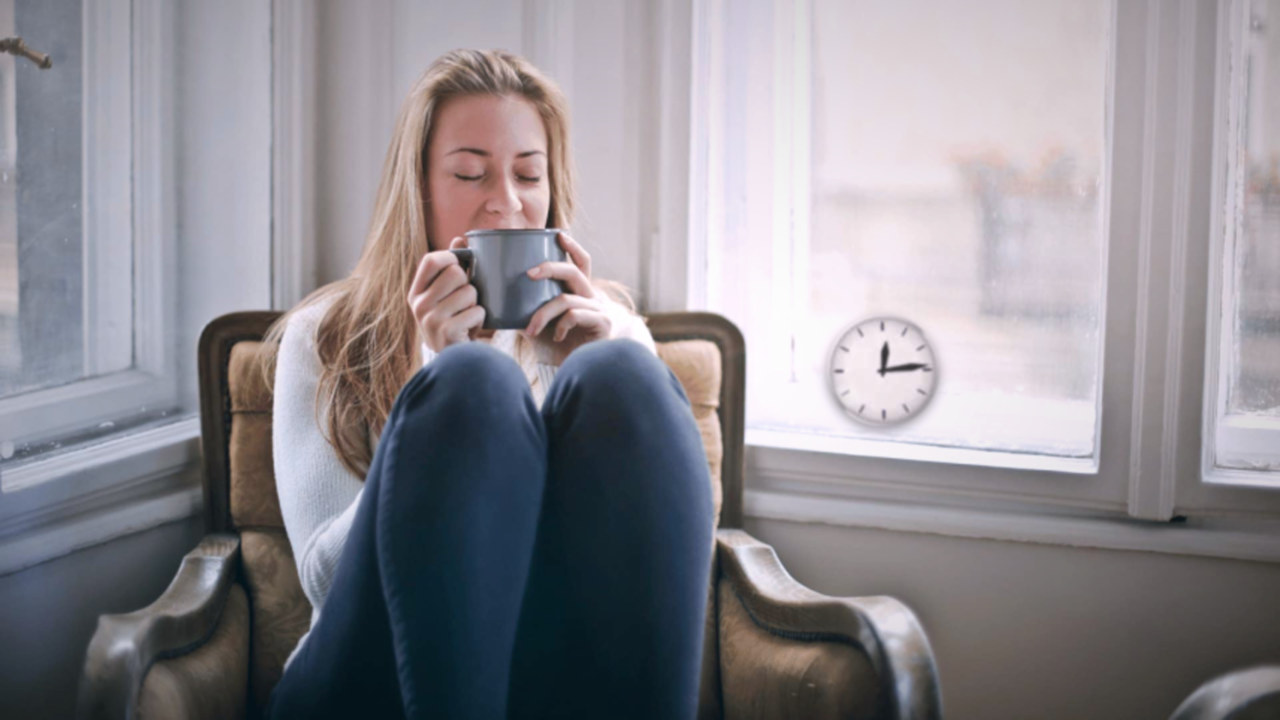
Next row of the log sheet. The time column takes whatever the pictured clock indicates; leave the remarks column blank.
12:14
